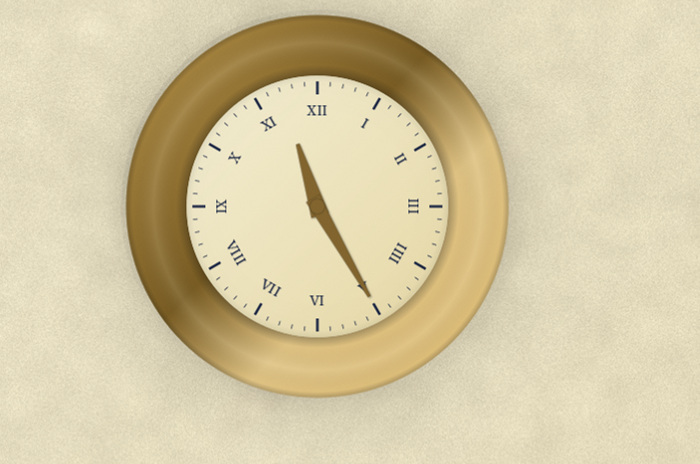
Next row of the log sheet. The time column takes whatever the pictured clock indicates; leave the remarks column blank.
11:25
